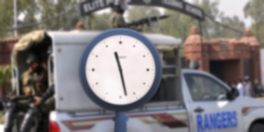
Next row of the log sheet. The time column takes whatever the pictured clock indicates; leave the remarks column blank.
11:28
